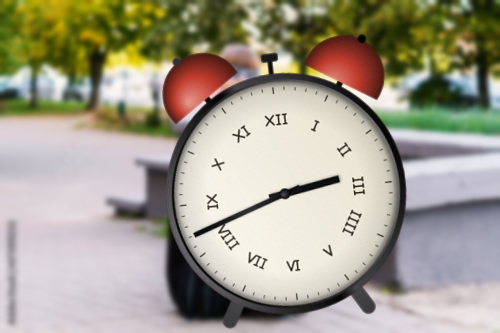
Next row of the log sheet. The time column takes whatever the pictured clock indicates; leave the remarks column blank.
2:42
